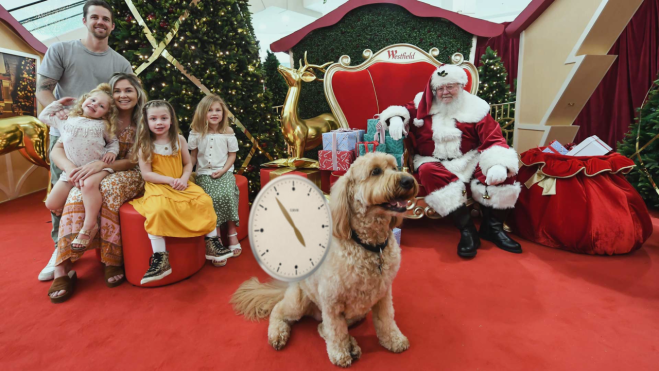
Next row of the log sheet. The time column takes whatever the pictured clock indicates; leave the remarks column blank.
4:54
